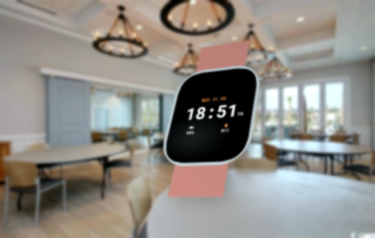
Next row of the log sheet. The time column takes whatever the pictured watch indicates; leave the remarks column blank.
18:51
